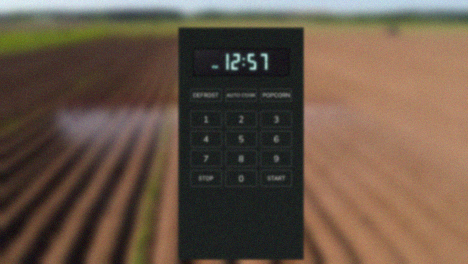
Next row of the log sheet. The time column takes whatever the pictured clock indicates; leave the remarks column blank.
12:57
